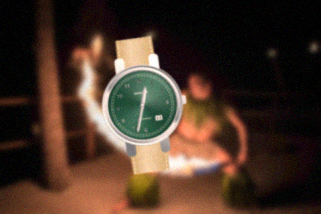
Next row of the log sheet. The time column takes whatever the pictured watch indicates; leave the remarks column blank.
12:33
